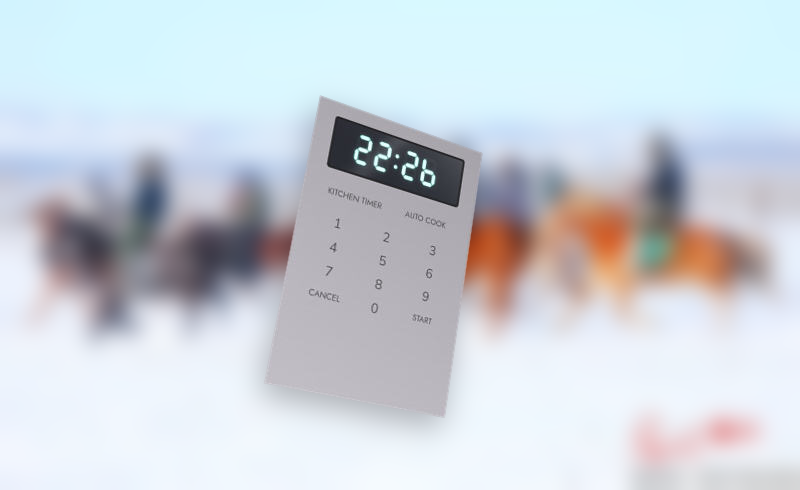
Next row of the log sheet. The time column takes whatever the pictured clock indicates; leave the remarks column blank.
22:26
